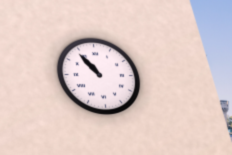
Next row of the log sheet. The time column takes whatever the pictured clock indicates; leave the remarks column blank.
10:54
